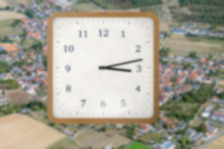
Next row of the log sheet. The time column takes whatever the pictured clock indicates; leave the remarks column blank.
3:13
